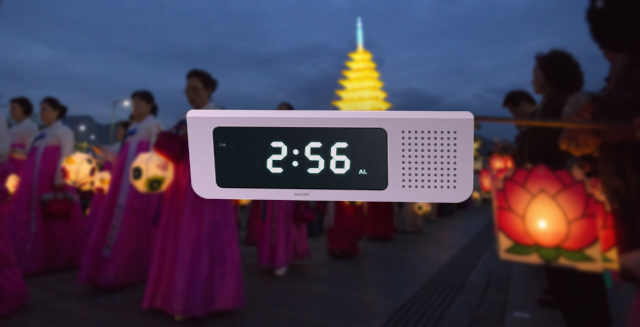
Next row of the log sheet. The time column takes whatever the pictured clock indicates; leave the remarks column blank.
2:56
